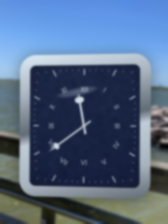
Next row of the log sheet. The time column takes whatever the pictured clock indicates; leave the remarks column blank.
11:39
